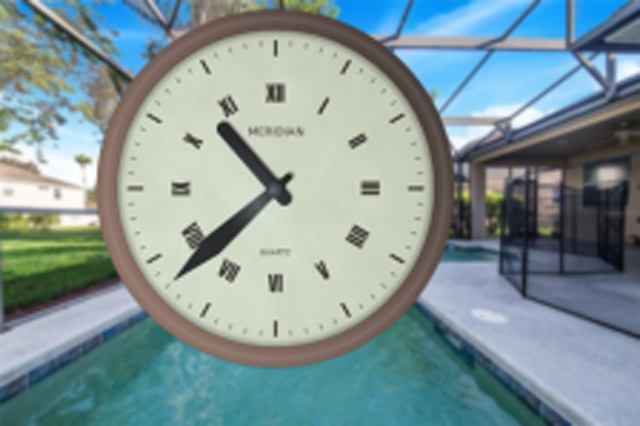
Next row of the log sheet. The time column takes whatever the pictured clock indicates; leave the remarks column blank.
10:38
